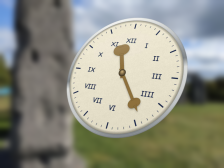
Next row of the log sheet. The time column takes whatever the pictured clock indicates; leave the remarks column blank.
11:24
